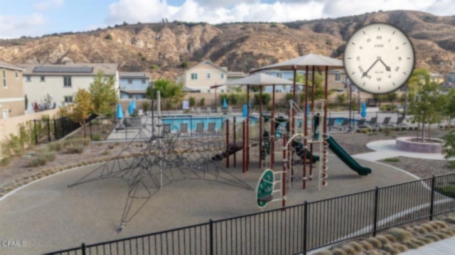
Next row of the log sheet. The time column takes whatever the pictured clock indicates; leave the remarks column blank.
4:37
